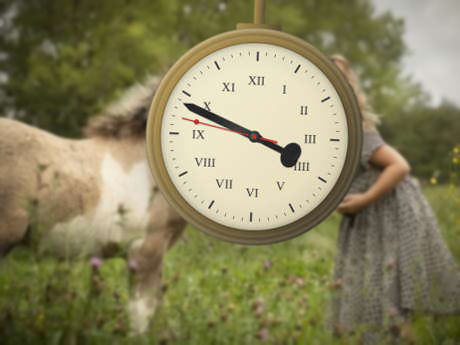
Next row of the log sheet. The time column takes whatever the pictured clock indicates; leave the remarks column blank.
3:48:47
